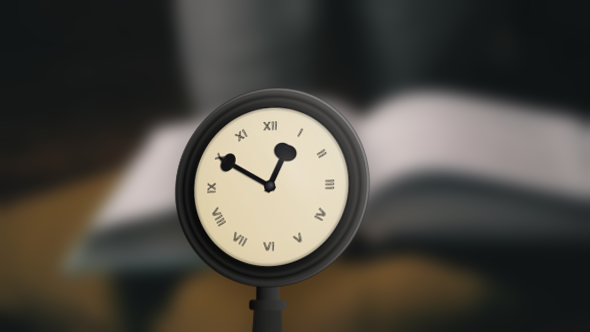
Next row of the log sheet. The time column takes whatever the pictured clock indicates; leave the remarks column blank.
12:50
